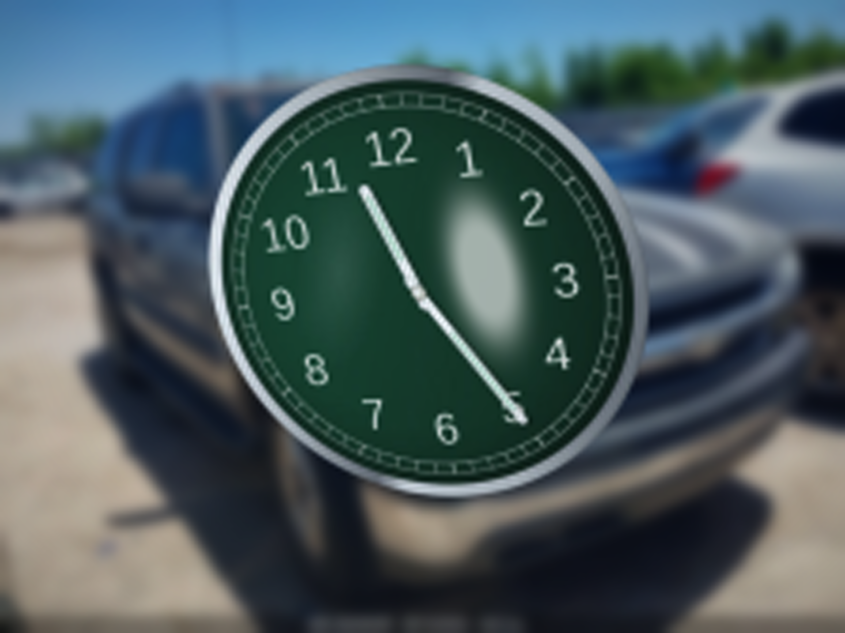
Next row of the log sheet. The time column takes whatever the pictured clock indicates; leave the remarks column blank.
11:25
